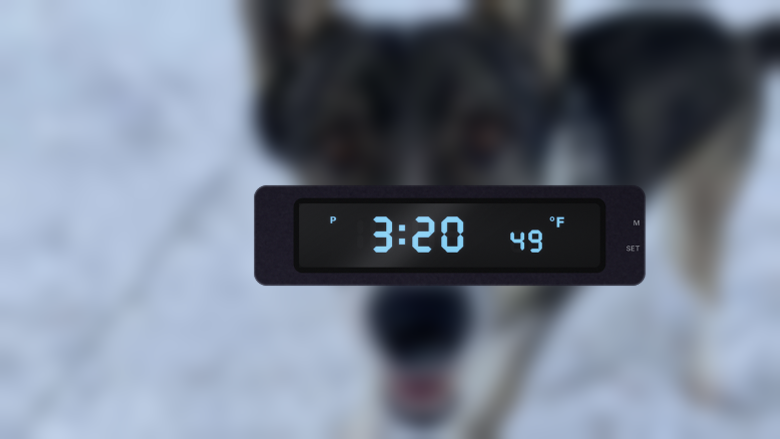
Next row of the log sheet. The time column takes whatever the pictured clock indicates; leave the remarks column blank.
3:20
